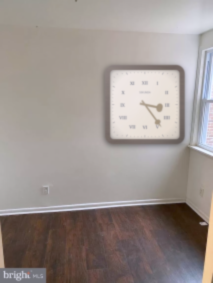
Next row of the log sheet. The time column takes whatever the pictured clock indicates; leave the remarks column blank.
3:24
